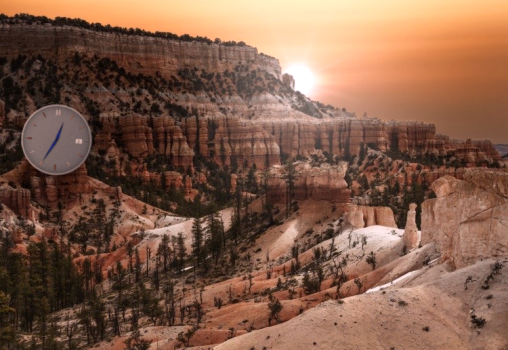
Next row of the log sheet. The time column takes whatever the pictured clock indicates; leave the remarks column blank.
12:35
